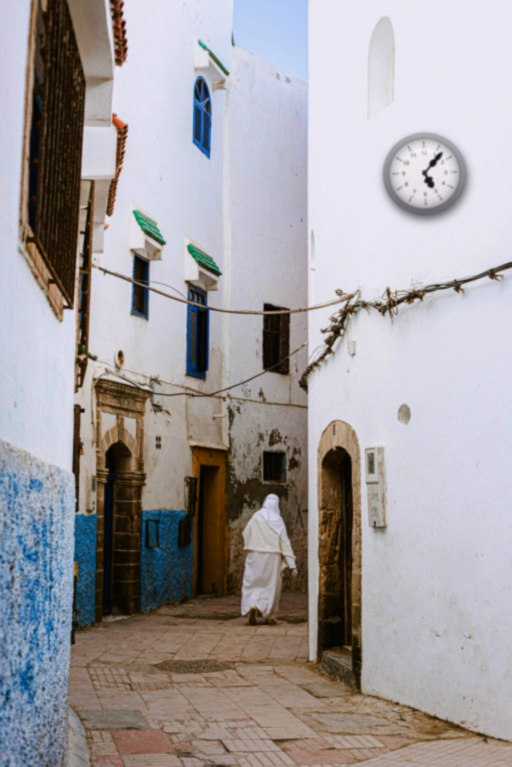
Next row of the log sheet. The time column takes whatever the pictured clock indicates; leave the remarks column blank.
5:07
